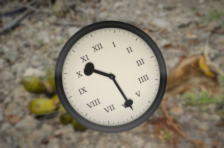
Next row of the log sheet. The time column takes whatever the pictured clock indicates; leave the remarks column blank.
10:29
